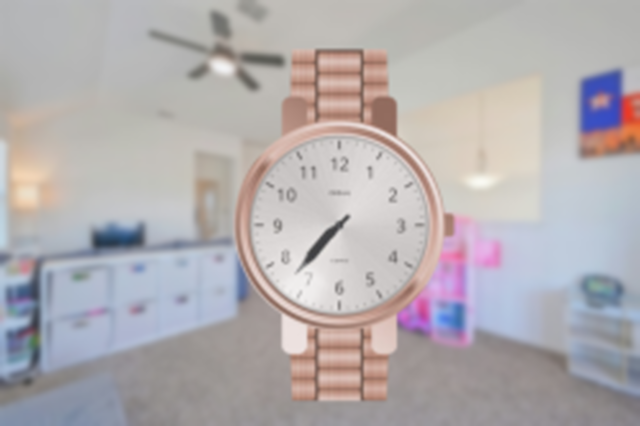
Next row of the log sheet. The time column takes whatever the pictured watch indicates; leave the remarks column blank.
7:37
